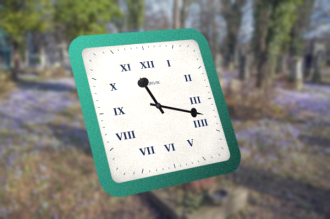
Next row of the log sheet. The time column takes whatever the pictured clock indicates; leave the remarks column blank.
11:18
